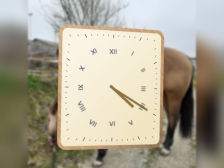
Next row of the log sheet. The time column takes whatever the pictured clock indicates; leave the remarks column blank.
4:20
